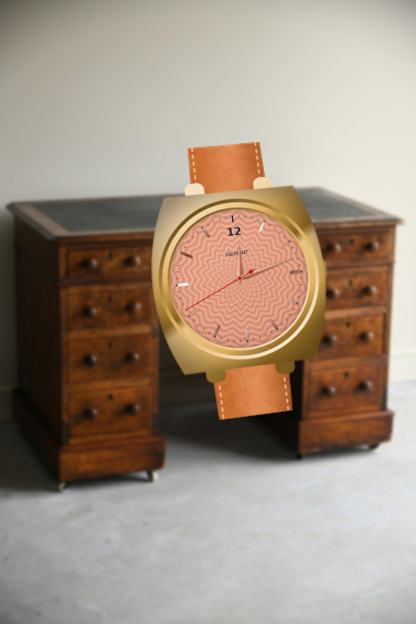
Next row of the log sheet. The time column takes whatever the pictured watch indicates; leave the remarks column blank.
12:12:41
